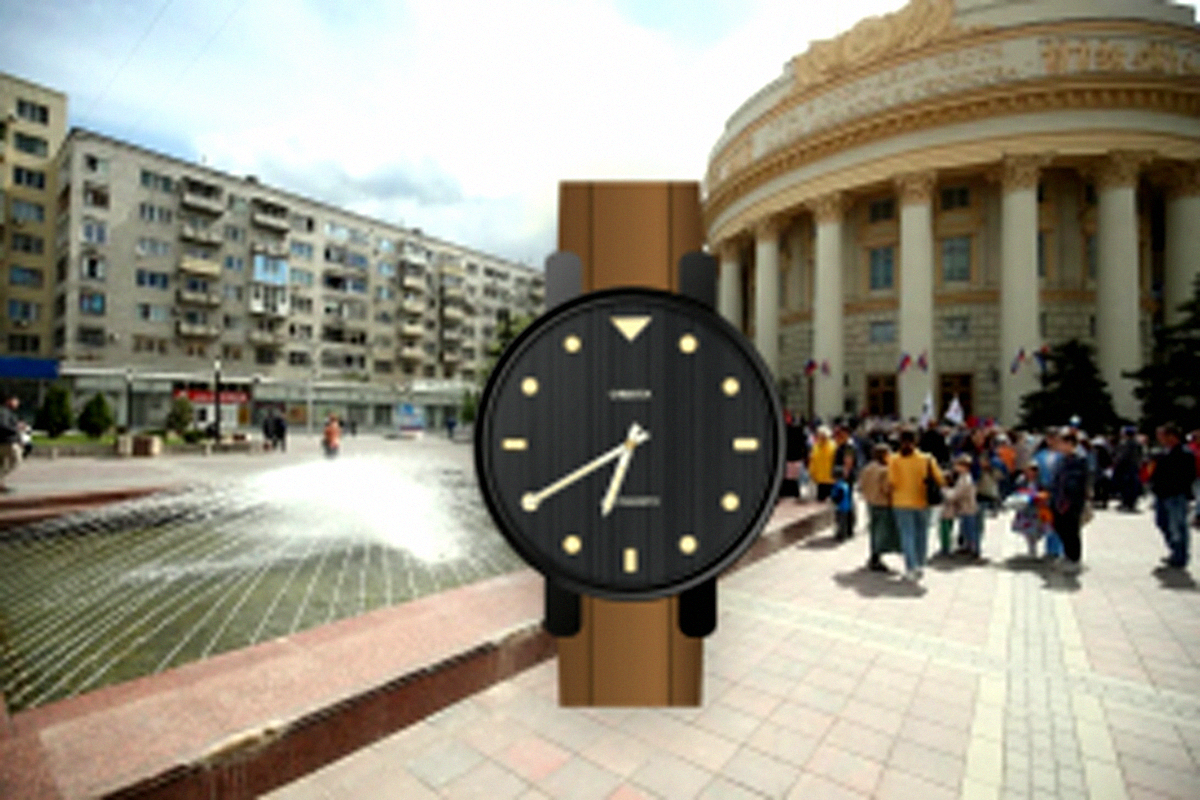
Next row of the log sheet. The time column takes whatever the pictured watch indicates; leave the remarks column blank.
6:40
